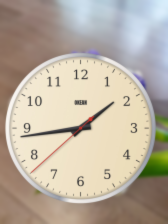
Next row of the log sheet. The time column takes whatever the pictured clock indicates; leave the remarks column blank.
1:43:38
